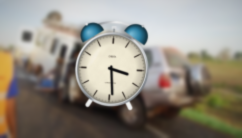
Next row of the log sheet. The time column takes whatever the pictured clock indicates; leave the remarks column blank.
3:29
